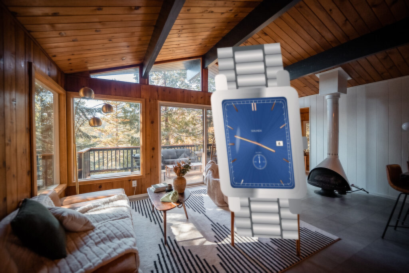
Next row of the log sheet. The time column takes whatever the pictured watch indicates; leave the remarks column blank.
3:48
